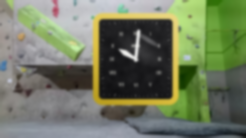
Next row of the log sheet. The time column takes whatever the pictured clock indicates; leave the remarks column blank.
10:01
